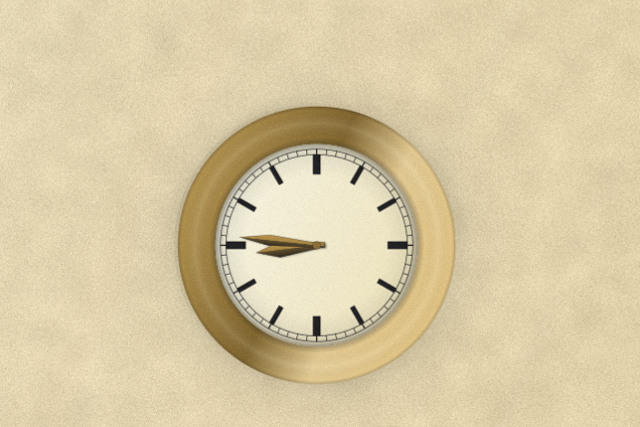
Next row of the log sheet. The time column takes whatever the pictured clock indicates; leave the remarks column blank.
8:46
